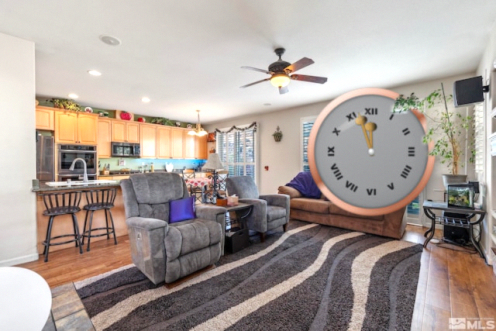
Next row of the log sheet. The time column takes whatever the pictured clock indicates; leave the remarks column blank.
11:57
